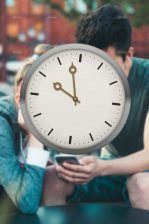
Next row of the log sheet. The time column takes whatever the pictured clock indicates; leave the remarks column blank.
9:58
